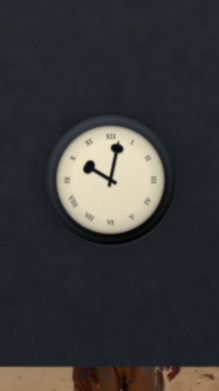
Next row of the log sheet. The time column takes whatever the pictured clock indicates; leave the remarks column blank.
10:02
